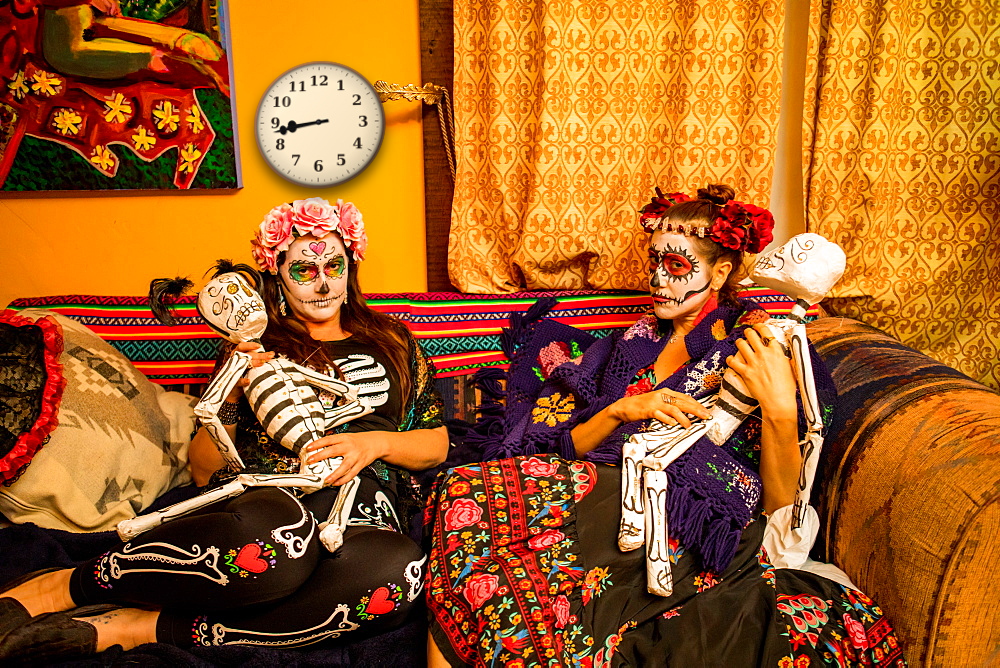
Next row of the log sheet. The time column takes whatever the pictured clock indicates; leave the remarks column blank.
8:43
